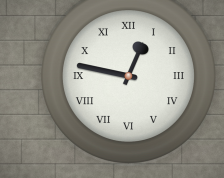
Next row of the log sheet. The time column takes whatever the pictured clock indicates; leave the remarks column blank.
12:47
